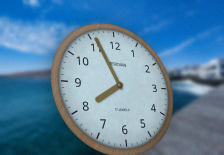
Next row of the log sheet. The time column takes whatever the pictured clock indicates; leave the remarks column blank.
7:56
